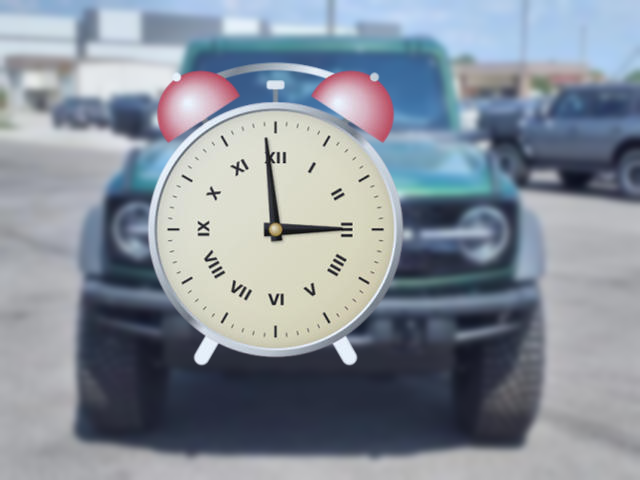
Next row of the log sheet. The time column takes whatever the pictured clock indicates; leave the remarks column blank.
2:59
